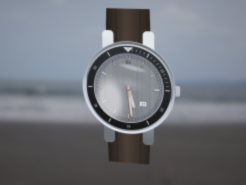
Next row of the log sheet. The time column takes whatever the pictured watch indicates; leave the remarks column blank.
5:29
